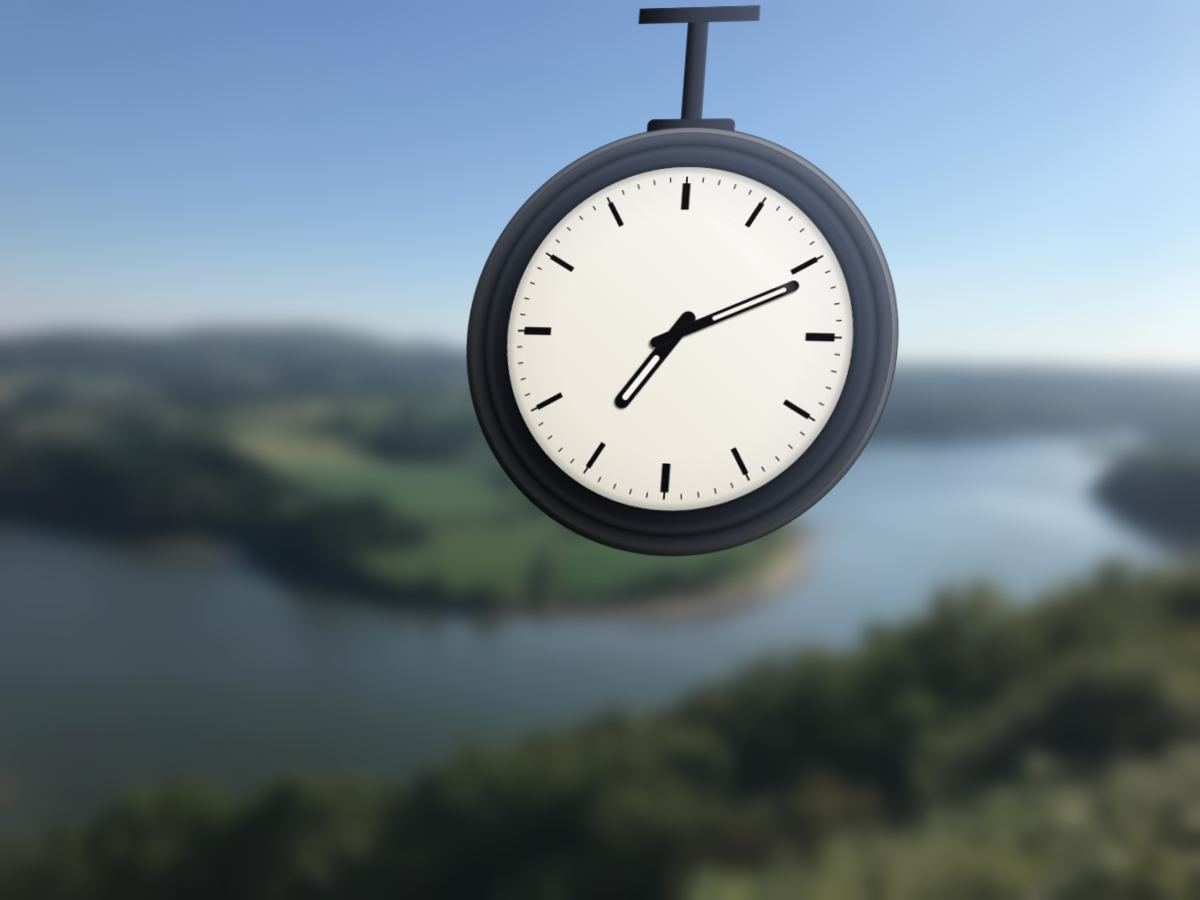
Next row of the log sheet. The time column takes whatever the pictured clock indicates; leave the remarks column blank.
7:11
